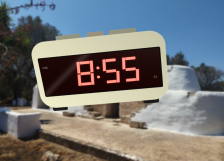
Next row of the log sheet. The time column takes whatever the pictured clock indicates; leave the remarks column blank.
8:55
